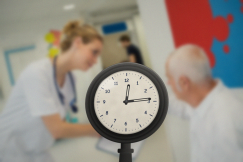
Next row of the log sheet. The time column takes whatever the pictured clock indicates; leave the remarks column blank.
12:14
